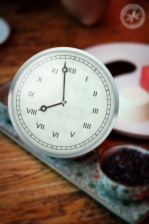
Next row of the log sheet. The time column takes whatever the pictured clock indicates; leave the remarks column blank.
7:58
